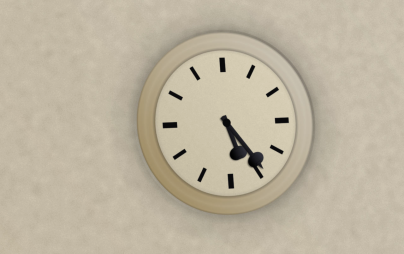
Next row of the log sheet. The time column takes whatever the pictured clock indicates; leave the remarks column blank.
5:24
